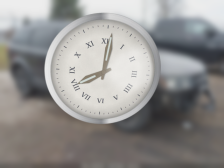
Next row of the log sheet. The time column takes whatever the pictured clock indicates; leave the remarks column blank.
8:01
